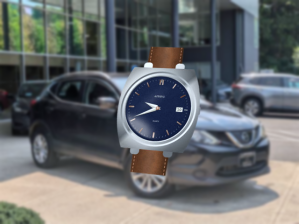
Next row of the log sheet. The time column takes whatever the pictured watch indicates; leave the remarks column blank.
9:41
